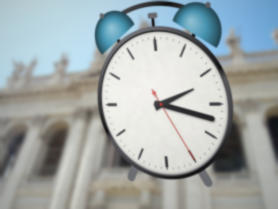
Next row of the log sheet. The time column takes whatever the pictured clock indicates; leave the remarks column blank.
2:17:25
